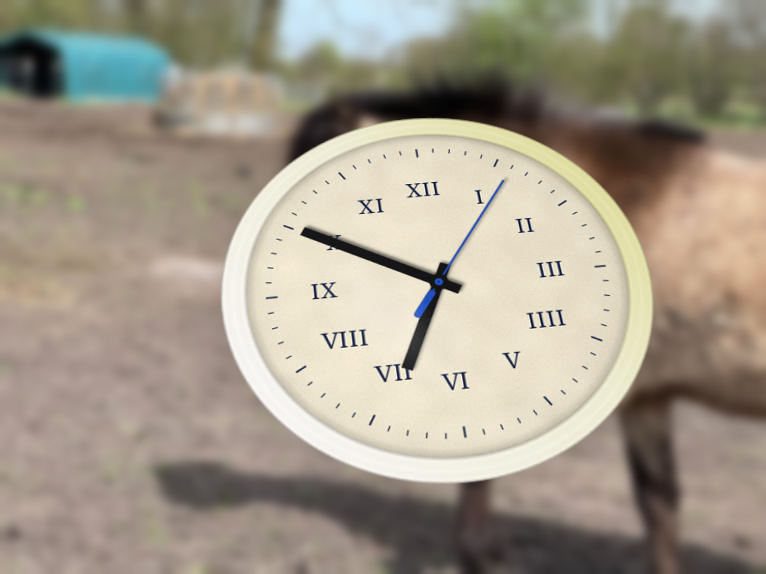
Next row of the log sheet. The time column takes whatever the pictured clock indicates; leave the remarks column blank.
6:50:06
